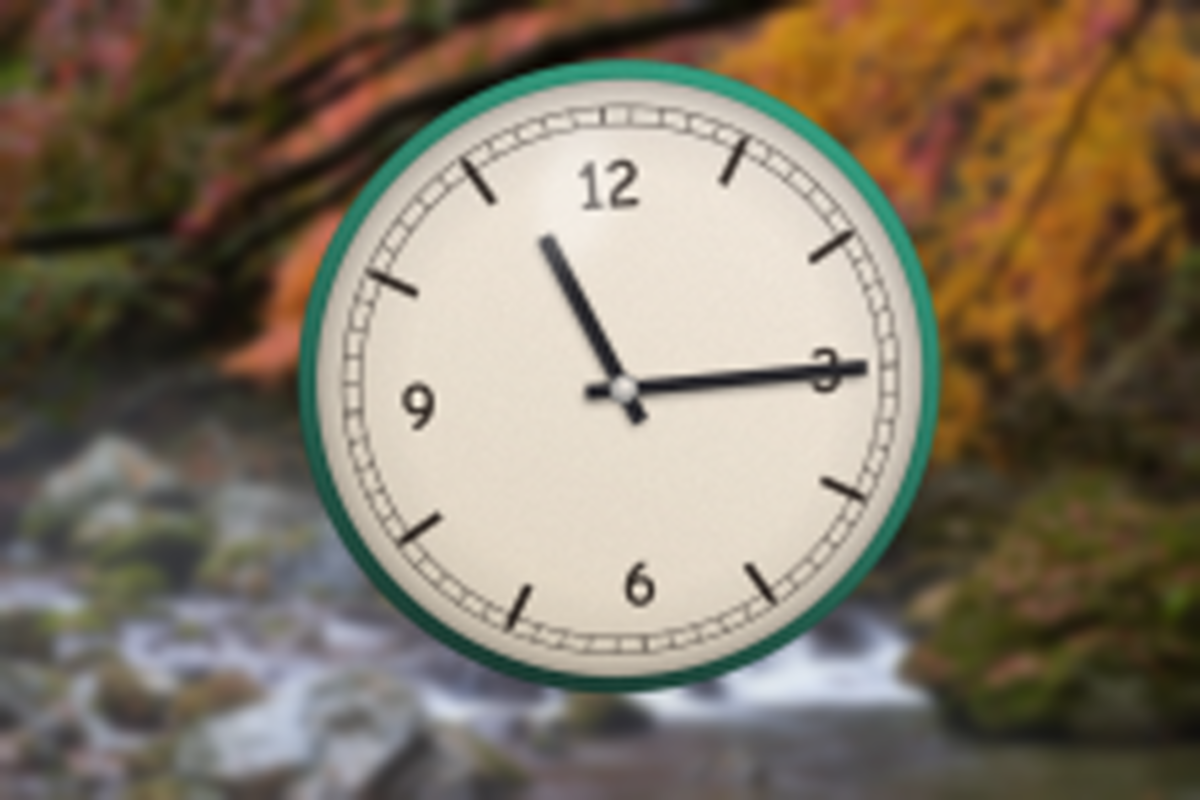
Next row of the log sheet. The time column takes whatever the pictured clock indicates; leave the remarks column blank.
11:15
